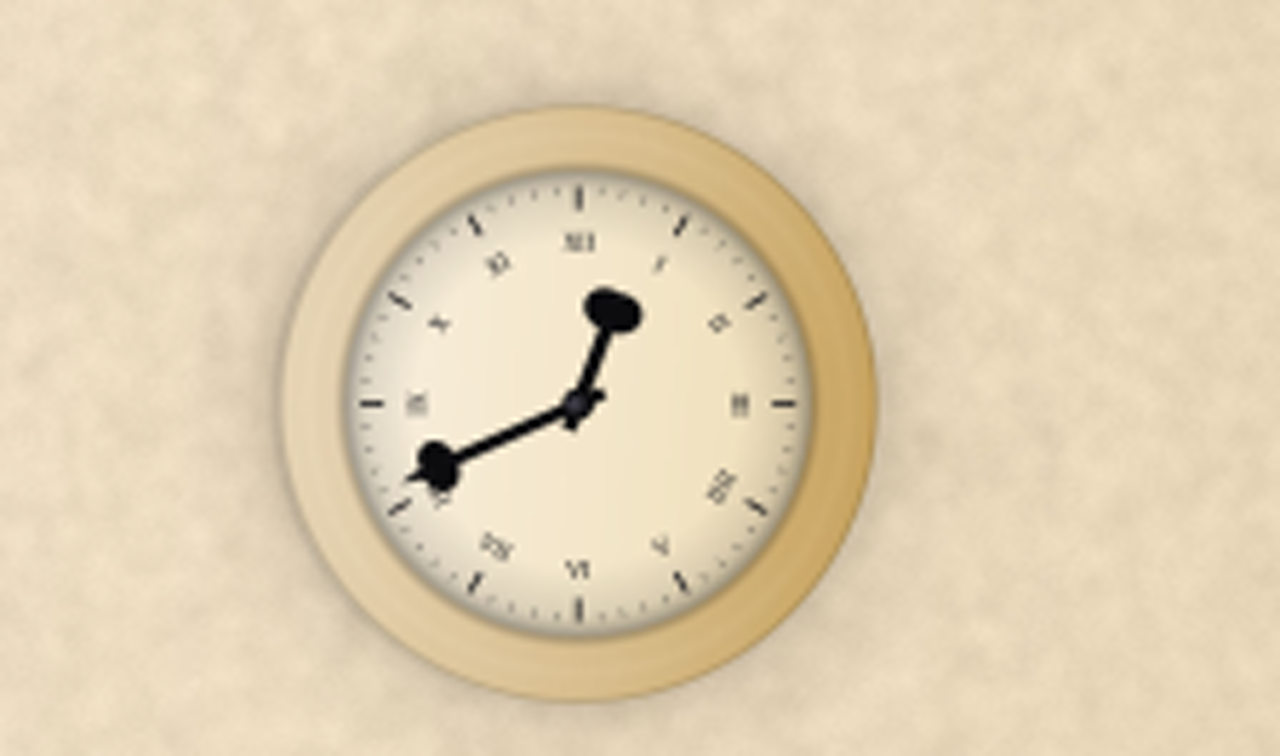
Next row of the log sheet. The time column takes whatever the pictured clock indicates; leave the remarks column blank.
12:41
